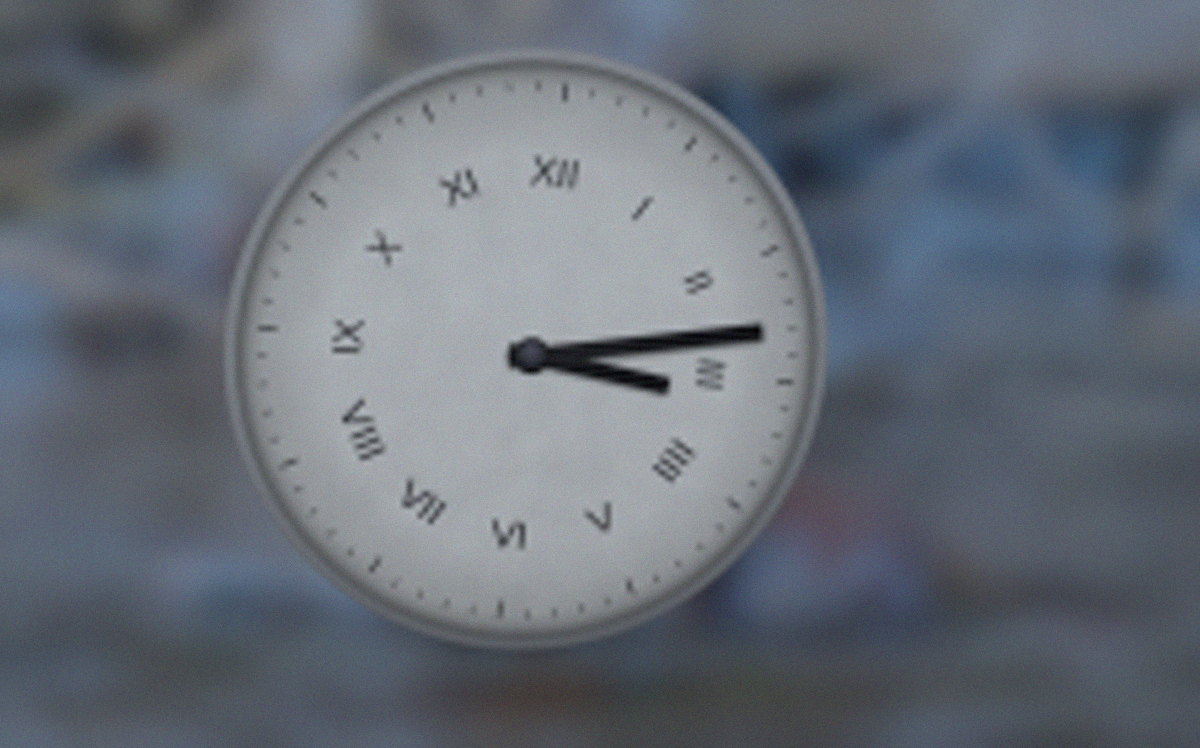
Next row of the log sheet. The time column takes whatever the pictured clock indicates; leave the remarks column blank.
3:13
